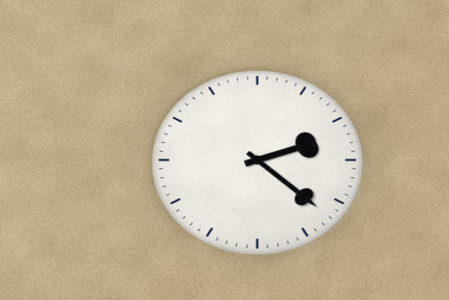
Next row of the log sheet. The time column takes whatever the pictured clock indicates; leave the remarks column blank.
2:22
